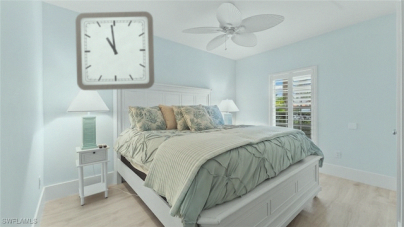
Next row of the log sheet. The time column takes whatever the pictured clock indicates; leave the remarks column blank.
10:59
